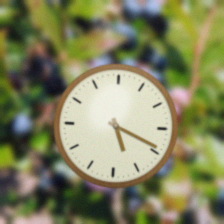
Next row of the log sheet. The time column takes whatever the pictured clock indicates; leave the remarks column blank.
5:19
